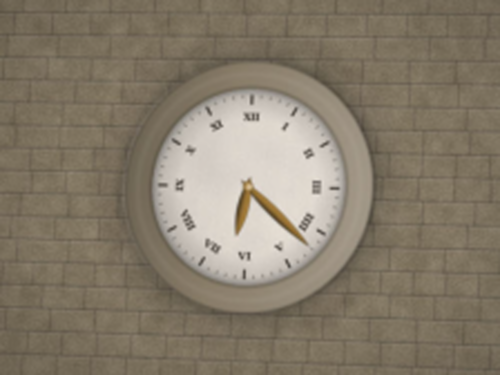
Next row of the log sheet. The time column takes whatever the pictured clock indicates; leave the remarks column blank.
6:22
